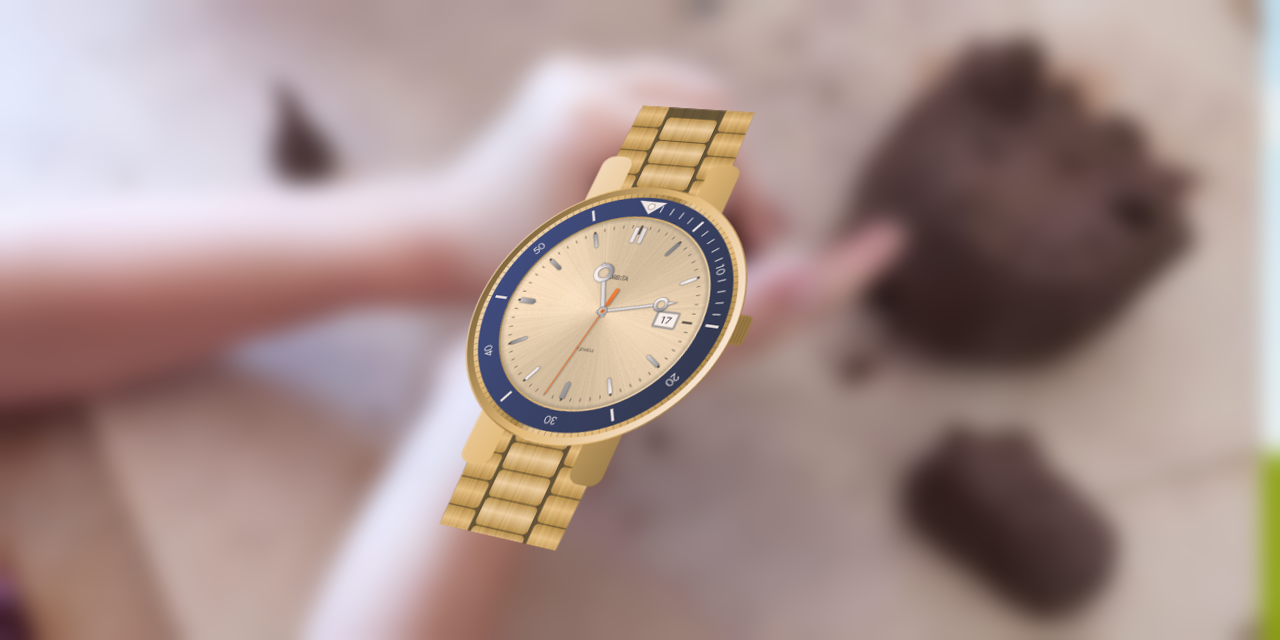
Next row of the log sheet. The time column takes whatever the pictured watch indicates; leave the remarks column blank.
11:12:32
